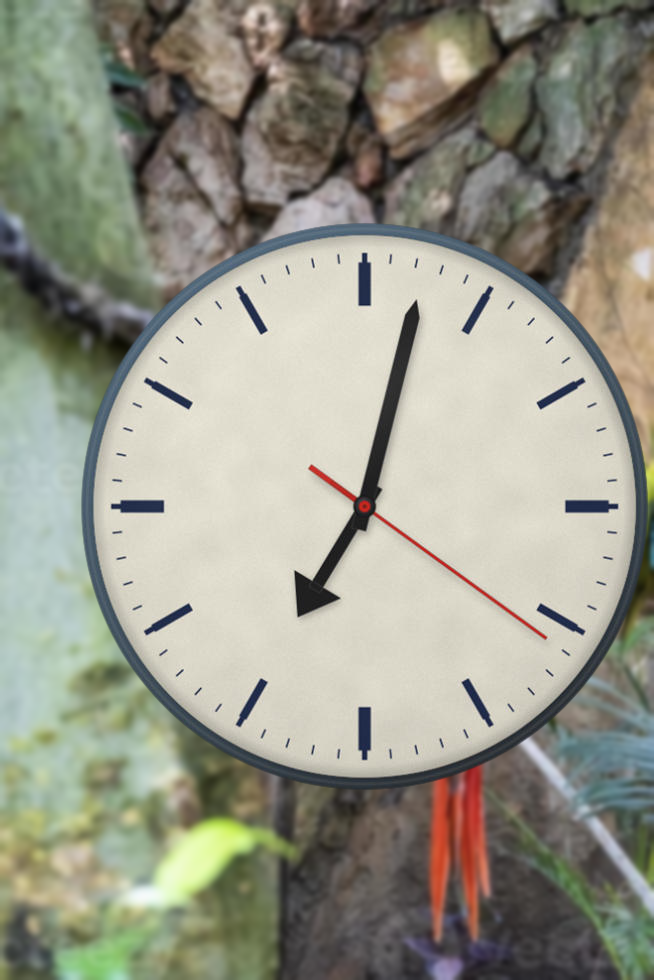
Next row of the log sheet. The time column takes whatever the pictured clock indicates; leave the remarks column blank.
7:02:21
